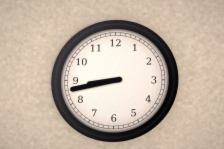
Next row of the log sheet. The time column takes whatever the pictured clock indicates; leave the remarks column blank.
8:43
